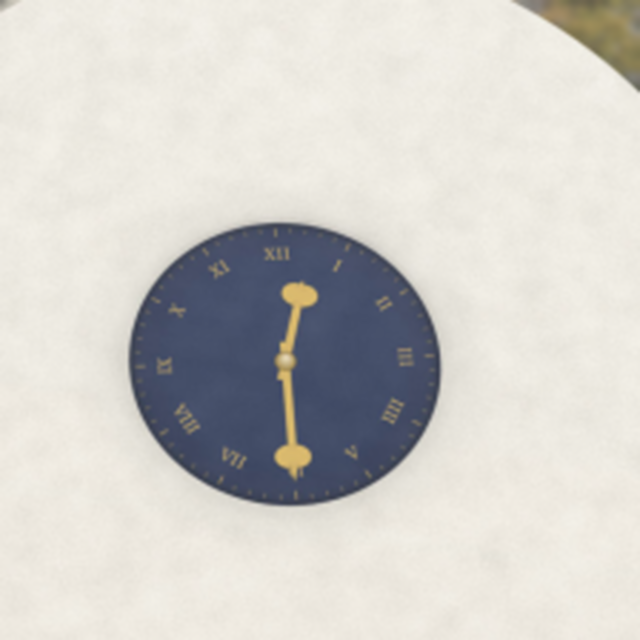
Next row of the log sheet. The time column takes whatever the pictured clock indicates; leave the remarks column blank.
12:30
